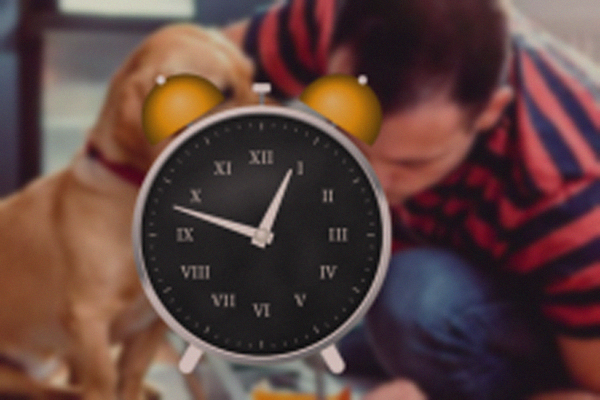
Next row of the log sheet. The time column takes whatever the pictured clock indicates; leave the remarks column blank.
12:48
